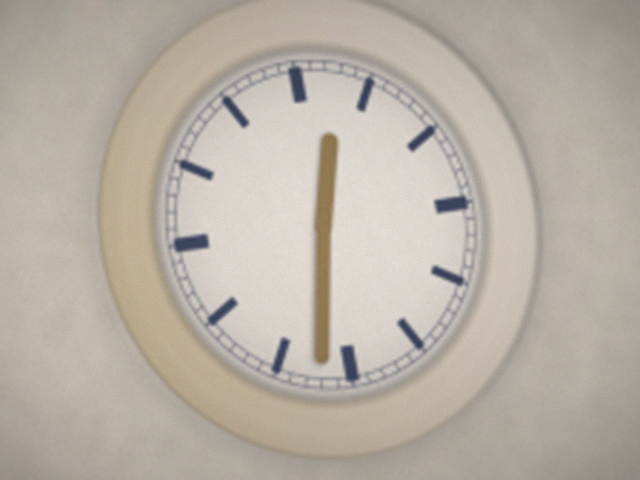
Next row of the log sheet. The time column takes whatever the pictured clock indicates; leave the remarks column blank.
12:32
